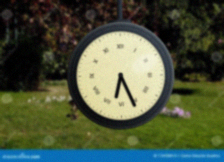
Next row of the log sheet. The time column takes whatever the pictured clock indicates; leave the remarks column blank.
6:26
